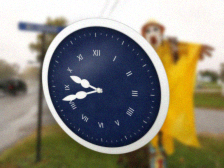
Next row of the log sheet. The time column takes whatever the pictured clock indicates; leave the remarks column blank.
9:42
